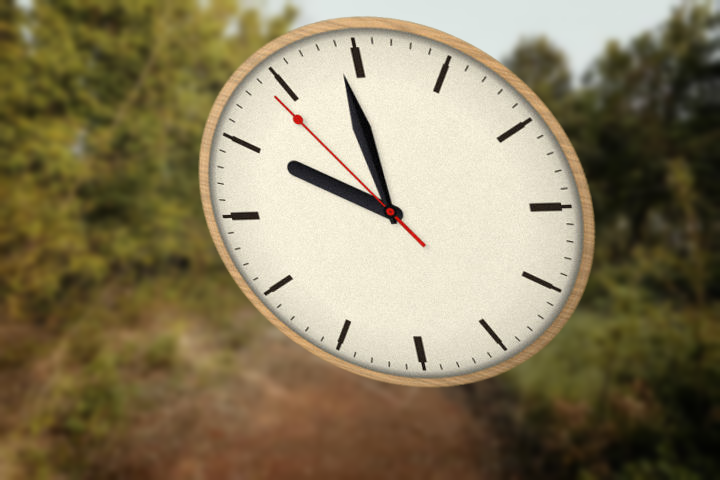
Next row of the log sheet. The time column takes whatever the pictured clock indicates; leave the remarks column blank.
9:58:54
